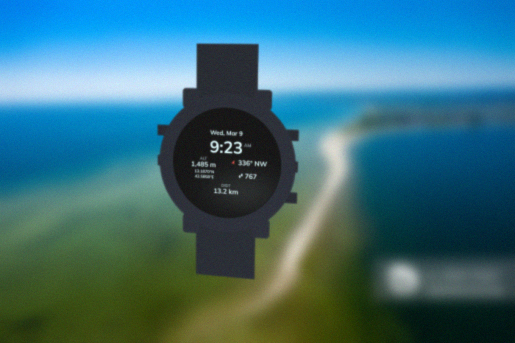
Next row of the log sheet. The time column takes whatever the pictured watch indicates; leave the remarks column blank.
9:23
